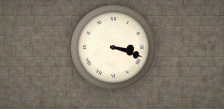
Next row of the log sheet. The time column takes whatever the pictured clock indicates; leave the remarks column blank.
3:18
